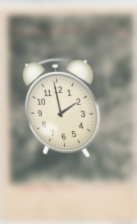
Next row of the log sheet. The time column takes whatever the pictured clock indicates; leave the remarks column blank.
1:59
